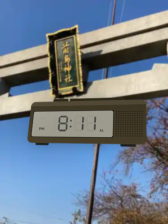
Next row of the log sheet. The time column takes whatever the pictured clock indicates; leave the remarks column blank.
8:11
